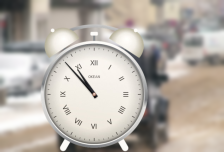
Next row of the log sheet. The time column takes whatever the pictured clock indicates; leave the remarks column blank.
10:53
